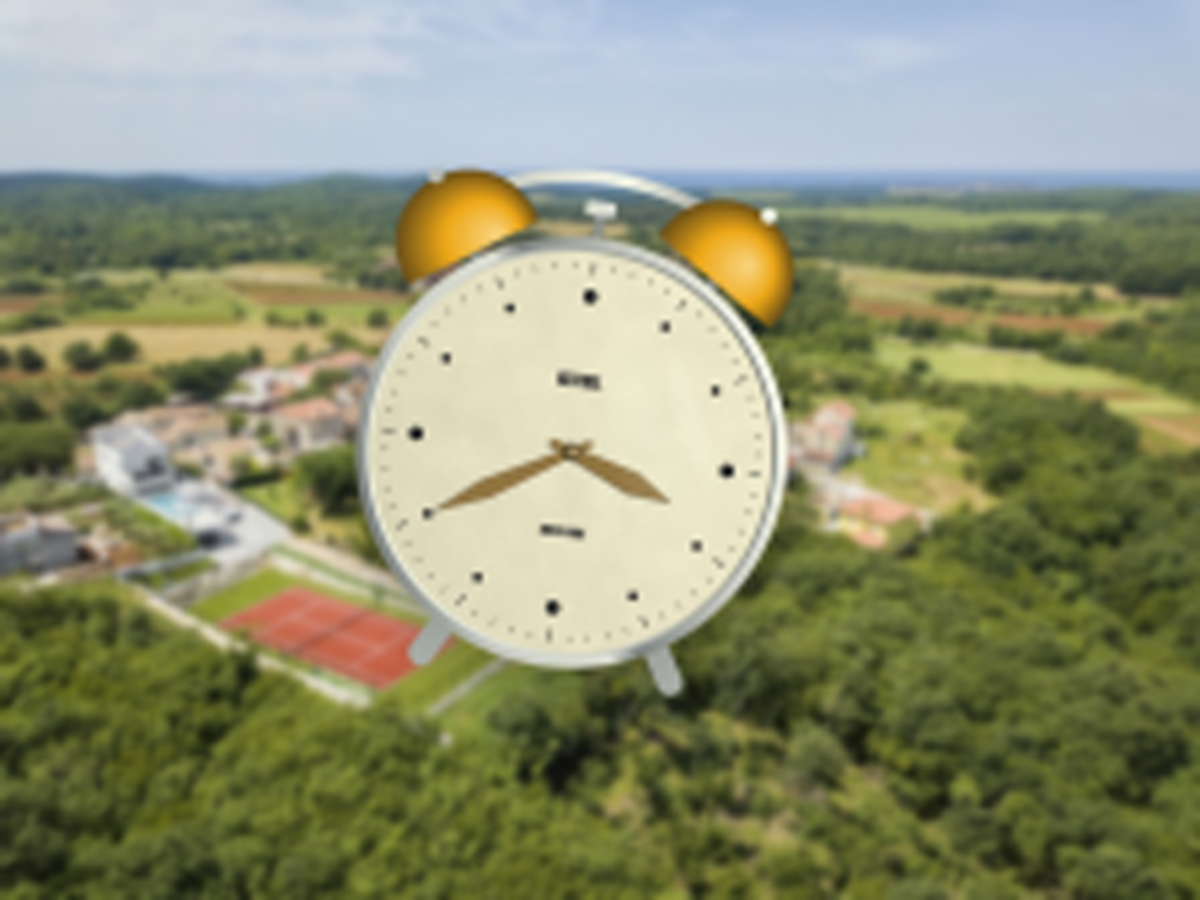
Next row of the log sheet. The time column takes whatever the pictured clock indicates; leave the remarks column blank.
3:40
